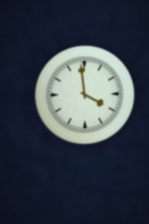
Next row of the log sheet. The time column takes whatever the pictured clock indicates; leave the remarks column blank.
3:59
